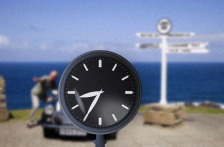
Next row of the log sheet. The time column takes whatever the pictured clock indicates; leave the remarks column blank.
8:35
